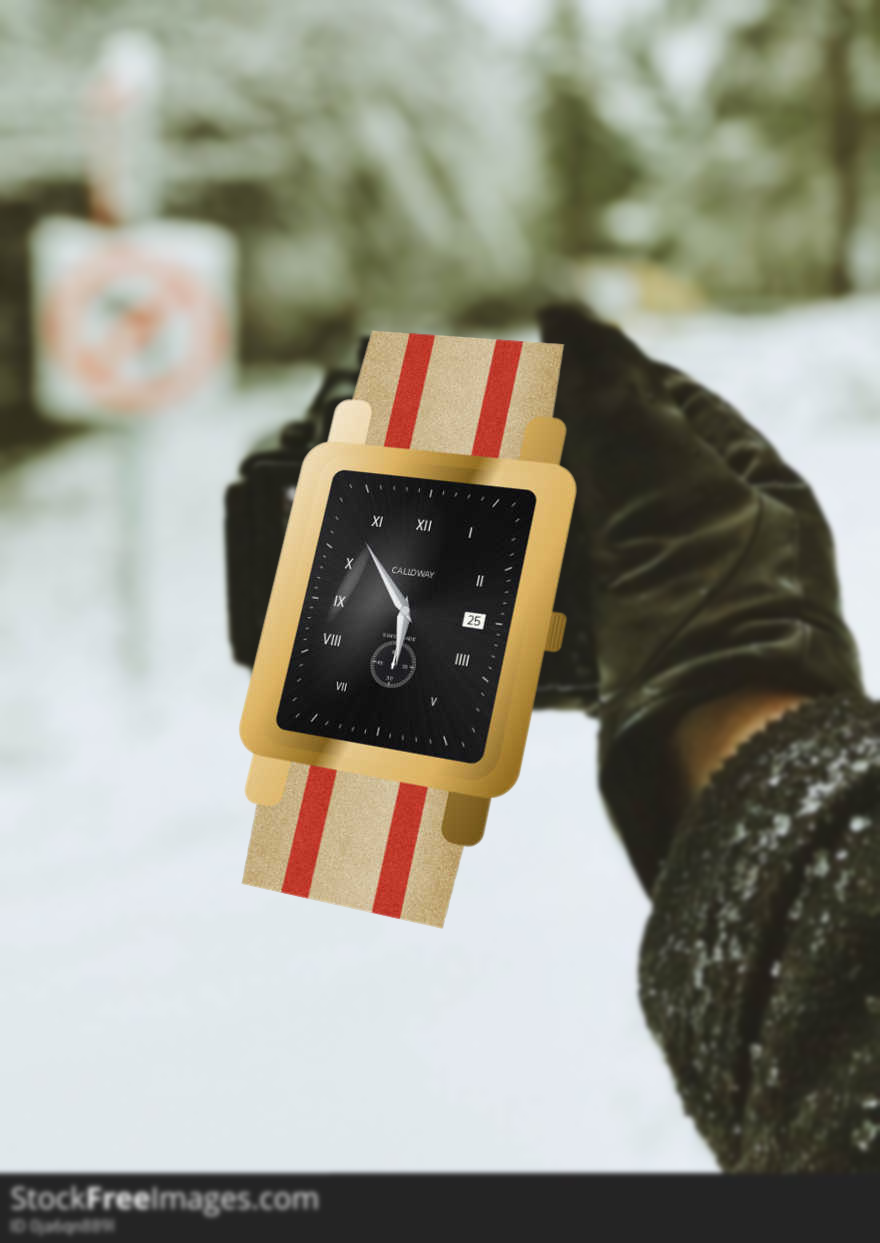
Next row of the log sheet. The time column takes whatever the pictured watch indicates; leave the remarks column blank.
5:53
